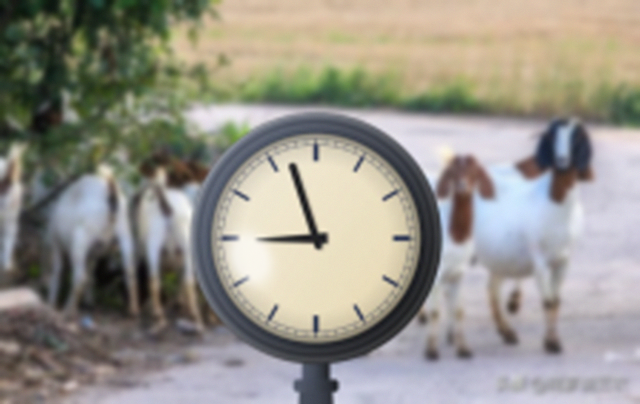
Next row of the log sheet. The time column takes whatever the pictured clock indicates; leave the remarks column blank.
8:57
